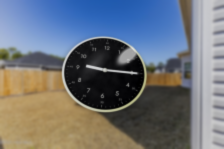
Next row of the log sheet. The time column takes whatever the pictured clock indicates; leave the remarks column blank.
9:15
